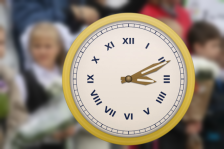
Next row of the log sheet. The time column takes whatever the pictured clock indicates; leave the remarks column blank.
3:11
